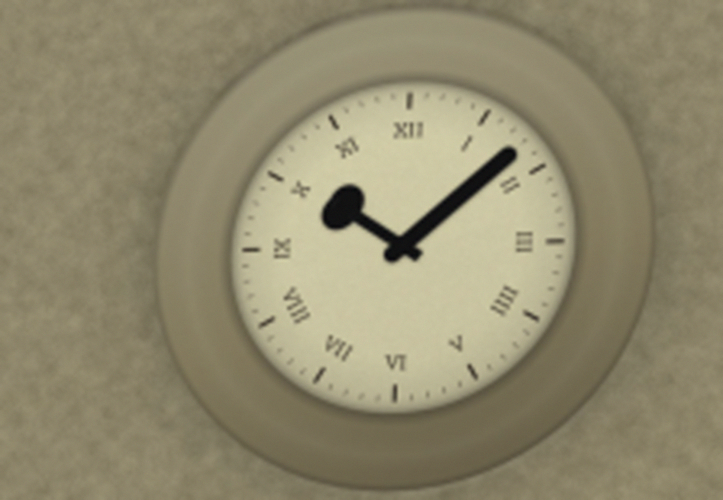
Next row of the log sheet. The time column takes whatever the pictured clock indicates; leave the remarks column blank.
10:08
